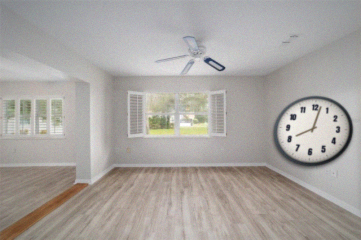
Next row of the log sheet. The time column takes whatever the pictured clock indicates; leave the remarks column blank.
8:02
